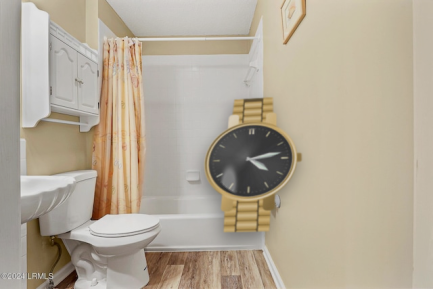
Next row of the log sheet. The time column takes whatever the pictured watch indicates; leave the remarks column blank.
4:13
